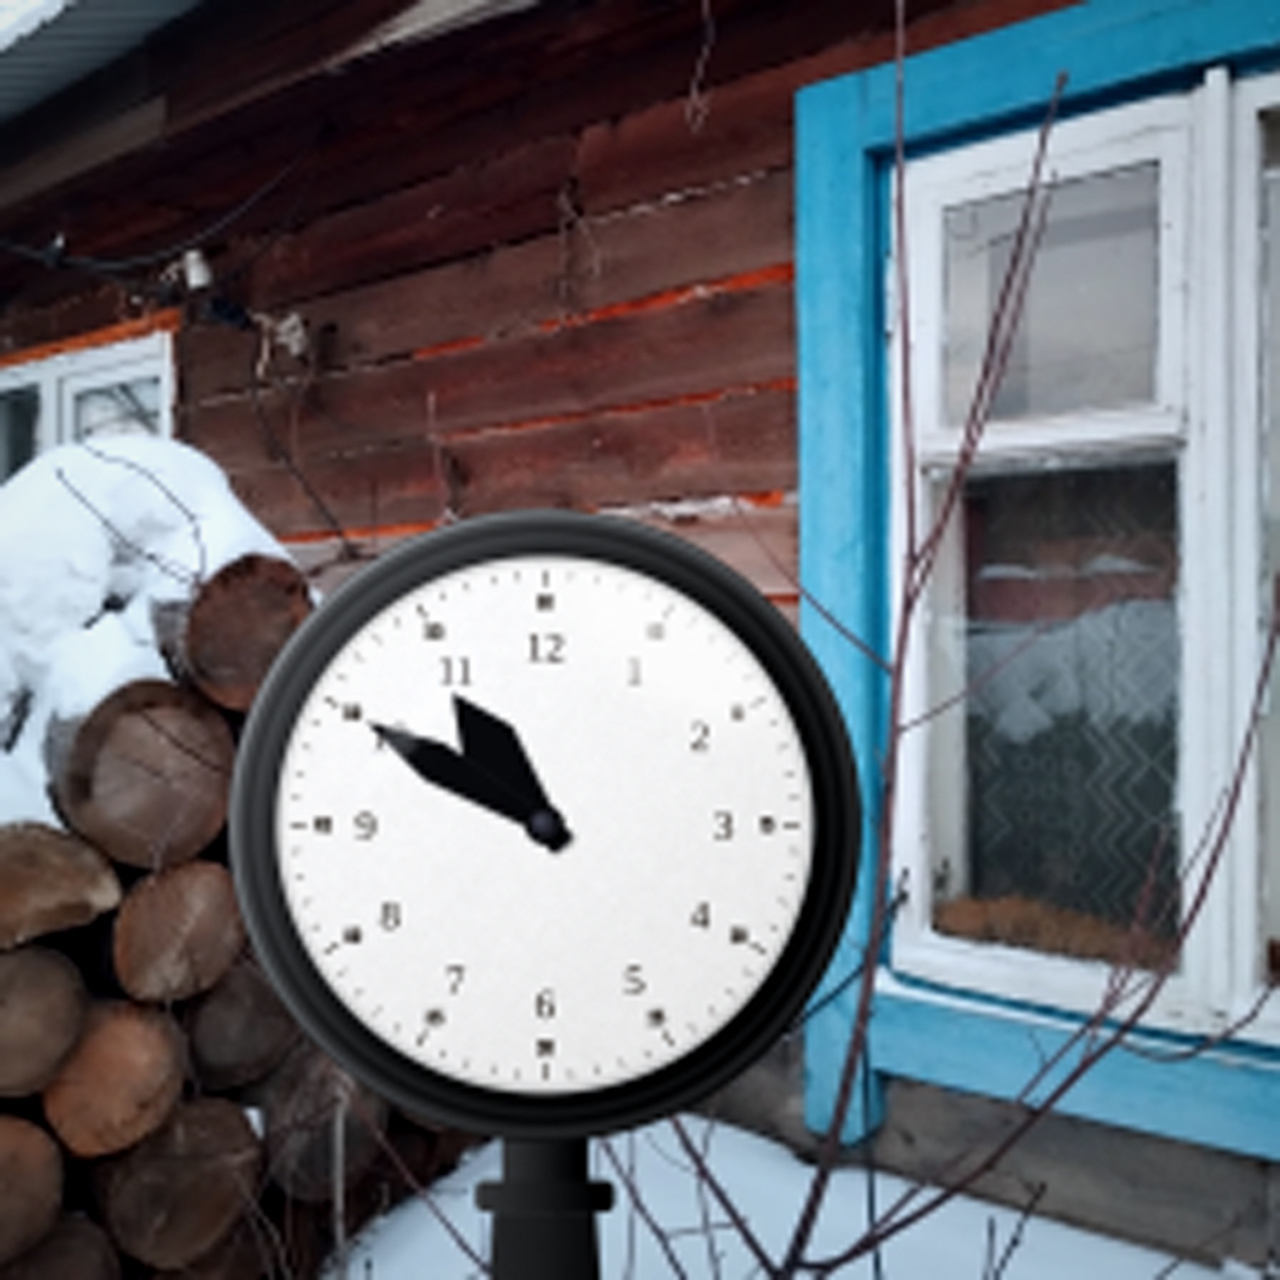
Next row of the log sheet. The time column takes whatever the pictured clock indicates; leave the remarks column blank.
10:50
